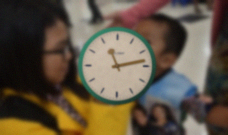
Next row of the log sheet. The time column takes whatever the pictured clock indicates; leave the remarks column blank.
11:13
